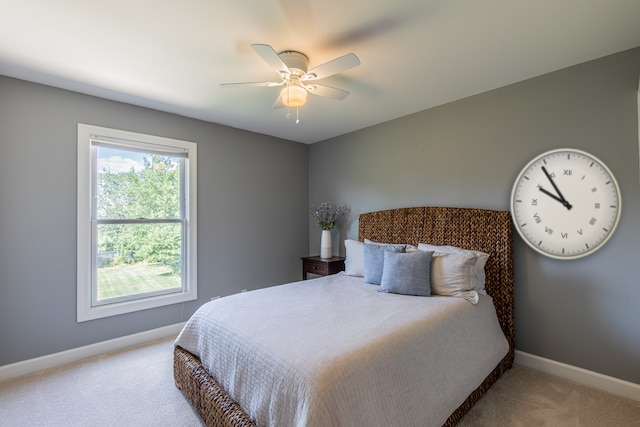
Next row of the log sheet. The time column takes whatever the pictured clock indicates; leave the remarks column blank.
9:54
